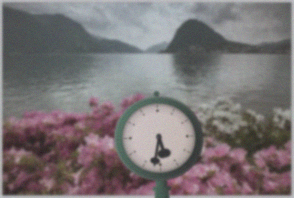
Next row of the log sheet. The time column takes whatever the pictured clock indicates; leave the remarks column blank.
5:32
